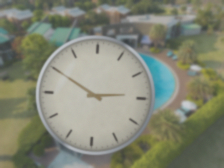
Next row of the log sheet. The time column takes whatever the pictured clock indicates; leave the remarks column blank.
2:50
